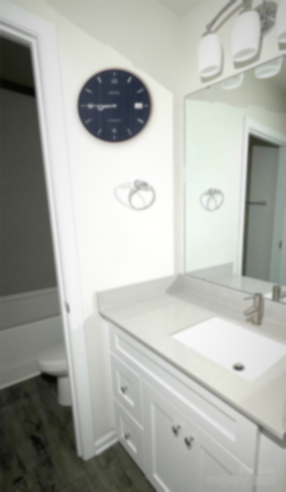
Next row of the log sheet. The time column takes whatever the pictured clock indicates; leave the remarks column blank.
8:45
